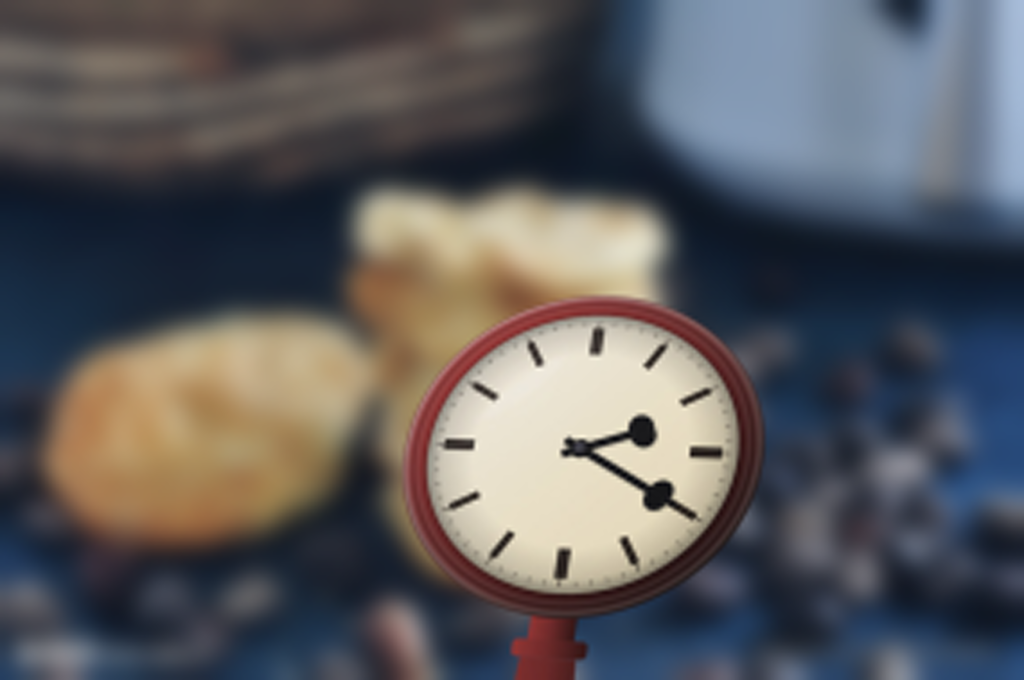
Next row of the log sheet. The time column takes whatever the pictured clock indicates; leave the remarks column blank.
2:20
